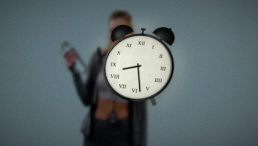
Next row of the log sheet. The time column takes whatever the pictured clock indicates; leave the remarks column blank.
8:28
